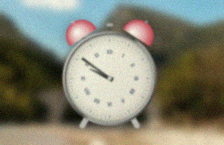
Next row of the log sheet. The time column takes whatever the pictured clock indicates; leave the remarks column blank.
9:51
